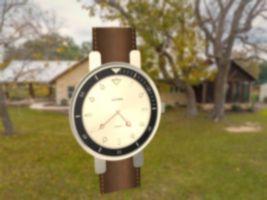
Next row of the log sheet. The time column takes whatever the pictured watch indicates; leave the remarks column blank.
4:39
